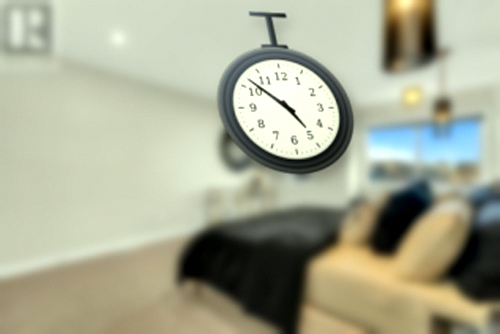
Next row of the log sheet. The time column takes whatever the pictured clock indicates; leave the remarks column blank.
4:52
